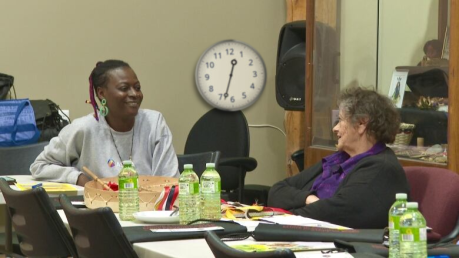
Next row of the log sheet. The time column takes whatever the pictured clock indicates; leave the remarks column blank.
12:33
